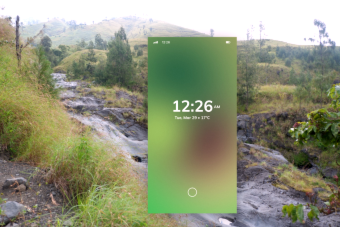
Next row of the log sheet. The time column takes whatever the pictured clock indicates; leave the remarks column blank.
12:26
